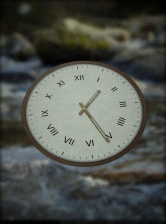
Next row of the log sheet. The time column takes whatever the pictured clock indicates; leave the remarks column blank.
1:26
